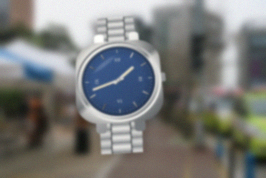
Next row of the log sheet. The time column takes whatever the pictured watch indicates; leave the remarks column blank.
1:42
